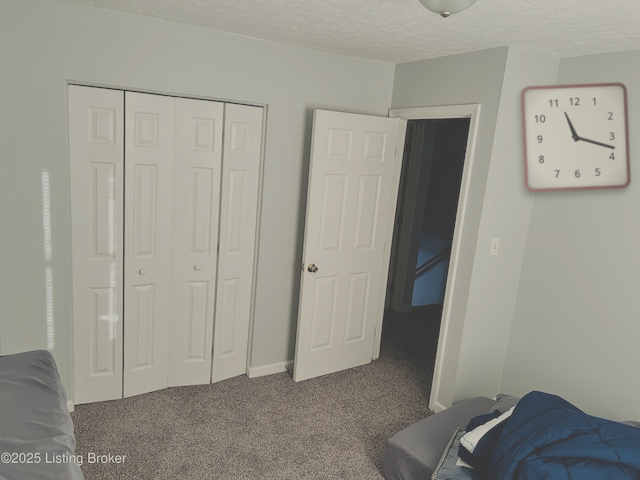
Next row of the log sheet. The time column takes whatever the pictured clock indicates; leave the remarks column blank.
11:18
